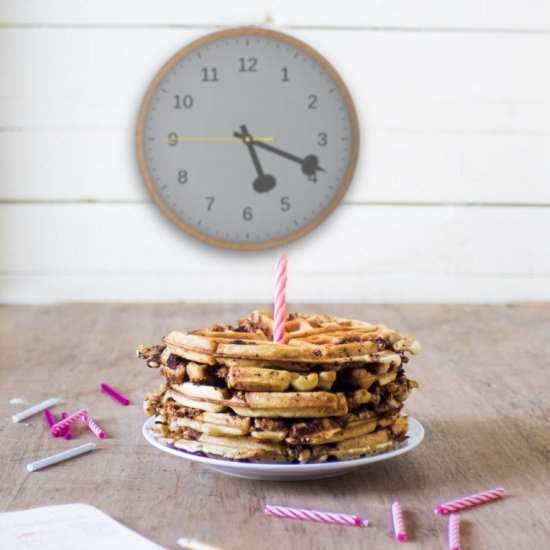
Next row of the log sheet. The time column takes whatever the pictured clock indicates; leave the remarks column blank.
5:18:45
